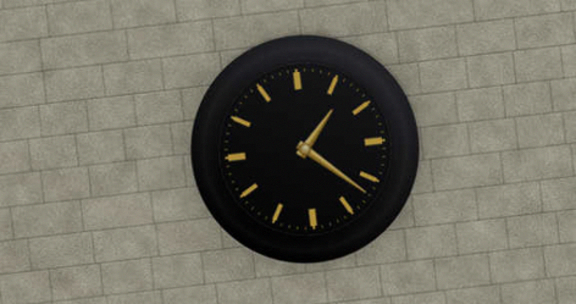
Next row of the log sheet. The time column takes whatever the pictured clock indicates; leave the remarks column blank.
1:22
